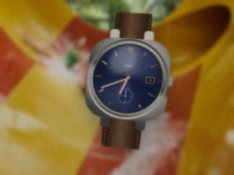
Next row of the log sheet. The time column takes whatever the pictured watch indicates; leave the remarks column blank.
6:41
